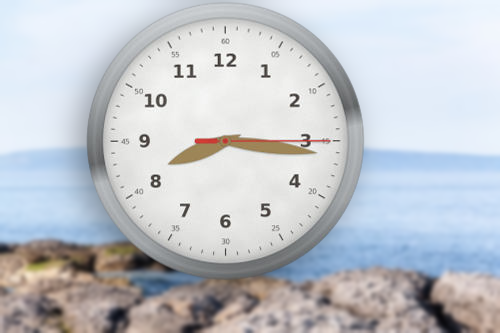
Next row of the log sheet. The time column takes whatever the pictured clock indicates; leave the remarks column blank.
8:16:15
